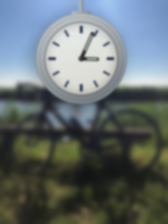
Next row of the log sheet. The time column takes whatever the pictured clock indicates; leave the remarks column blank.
3:04
